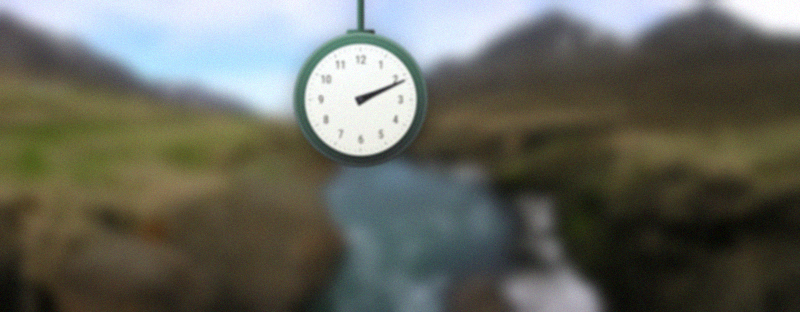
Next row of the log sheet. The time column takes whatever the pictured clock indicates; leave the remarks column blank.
2:11
